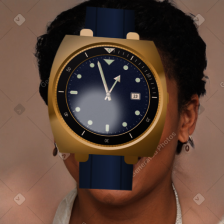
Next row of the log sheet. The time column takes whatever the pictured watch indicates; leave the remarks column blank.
12:57
